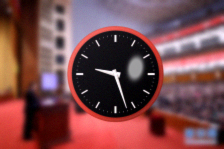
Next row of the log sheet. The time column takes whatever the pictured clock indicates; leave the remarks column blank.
9:27
